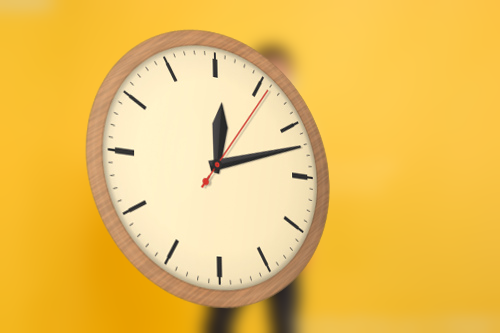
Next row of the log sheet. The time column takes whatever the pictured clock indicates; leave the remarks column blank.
12:12:06
